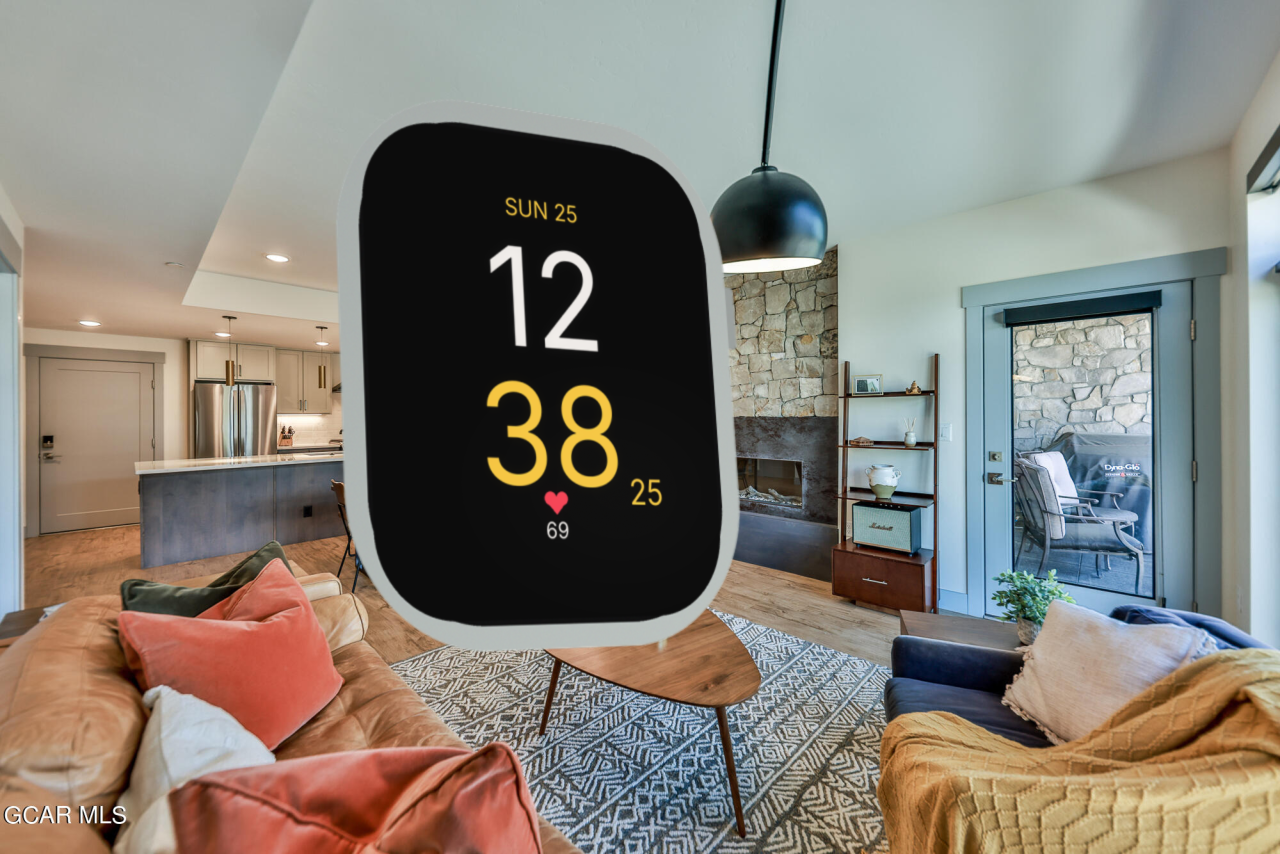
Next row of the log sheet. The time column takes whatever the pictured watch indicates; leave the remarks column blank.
12:38:25
